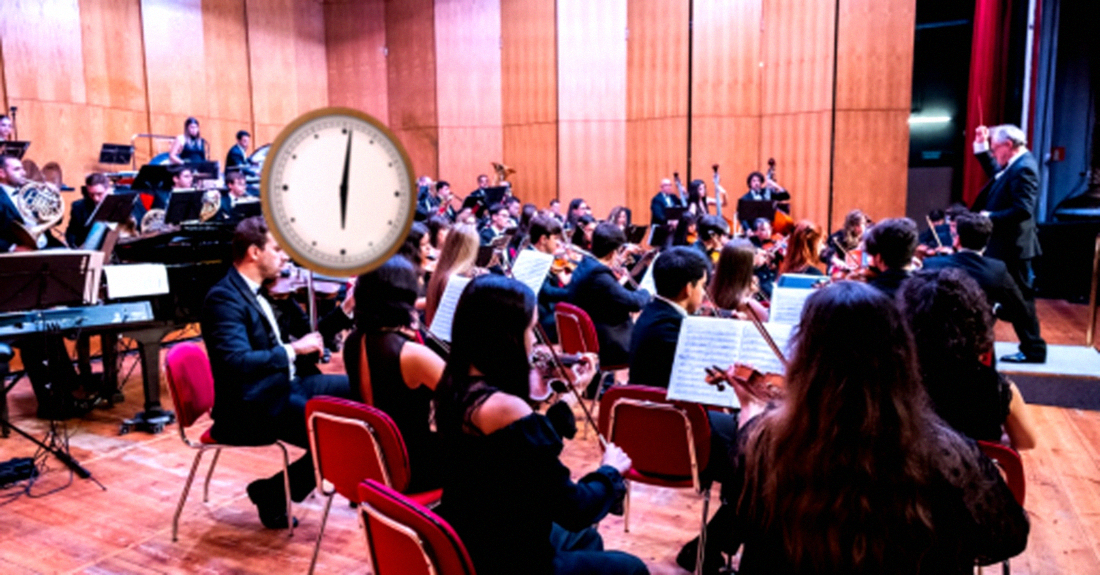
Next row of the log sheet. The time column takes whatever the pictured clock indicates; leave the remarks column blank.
6:01
